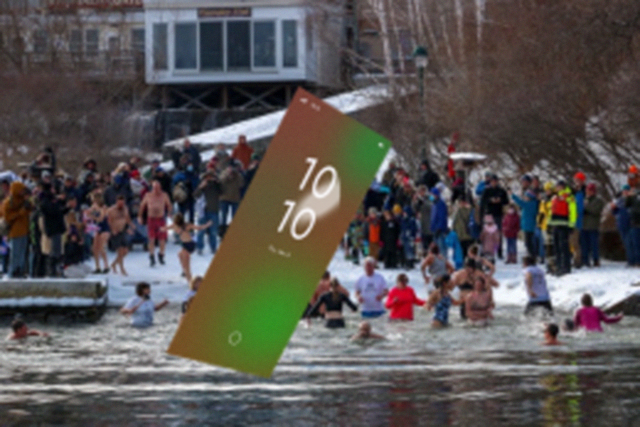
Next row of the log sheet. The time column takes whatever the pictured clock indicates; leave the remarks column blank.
10:10
